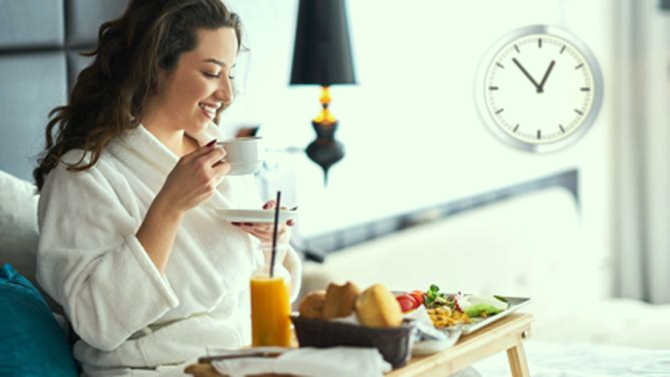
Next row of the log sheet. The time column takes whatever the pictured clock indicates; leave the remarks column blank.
12:53
